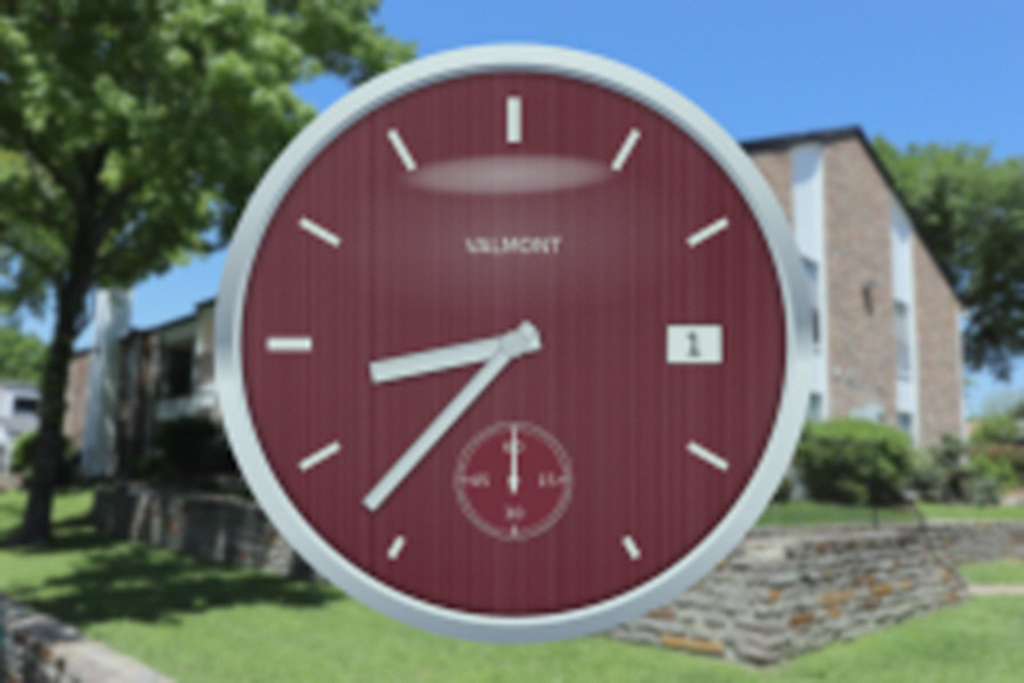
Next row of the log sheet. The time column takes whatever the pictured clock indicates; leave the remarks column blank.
8:37
